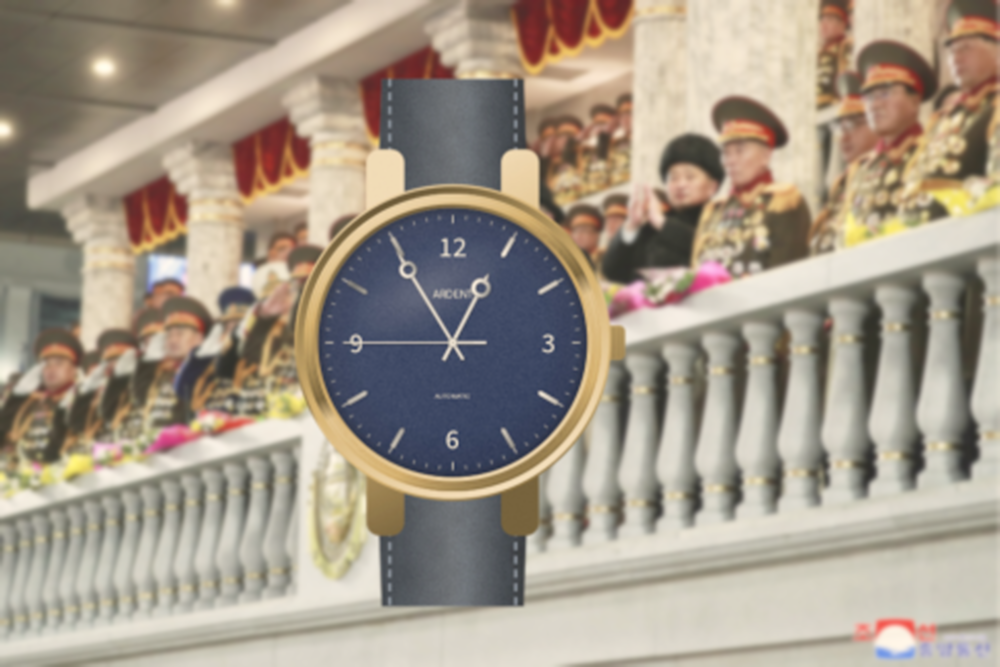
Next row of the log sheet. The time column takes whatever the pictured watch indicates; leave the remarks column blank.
12:54:45
